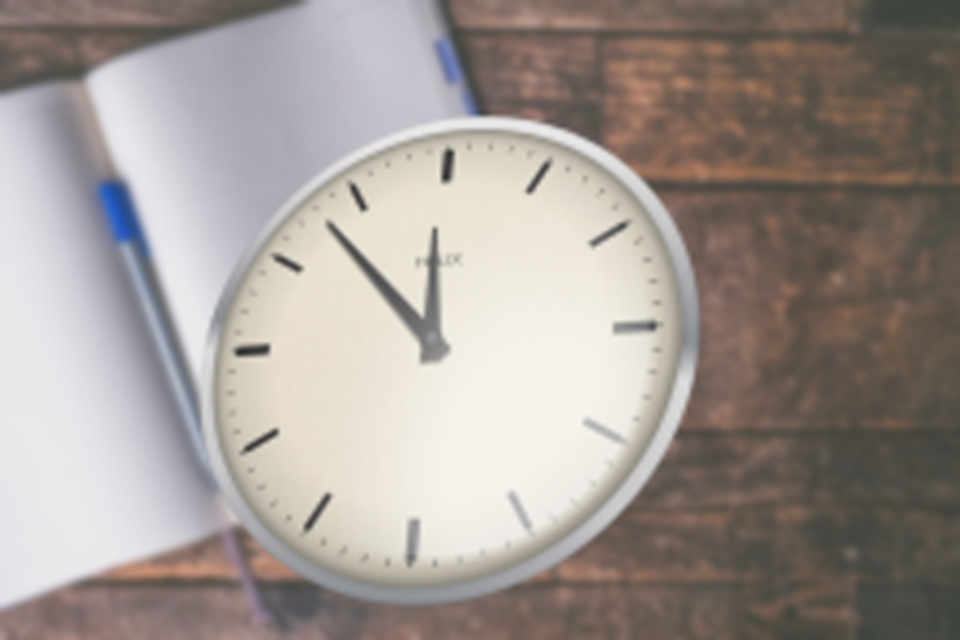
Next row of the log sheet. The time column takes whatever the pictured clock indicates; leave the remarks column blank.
11:53
